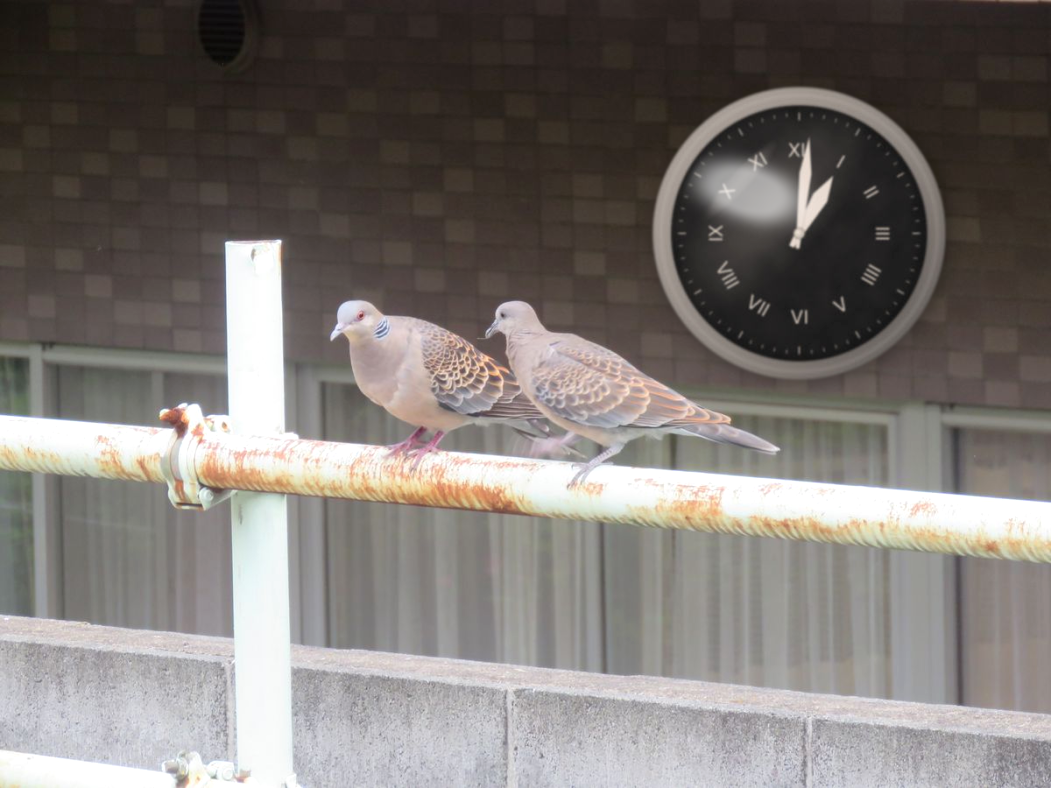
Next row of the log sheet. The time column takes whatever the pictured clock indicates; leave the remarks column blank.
1:01
